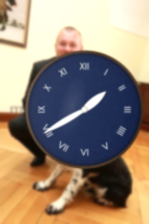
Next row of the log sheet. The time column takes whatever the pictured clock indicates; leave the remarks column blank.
1:40
